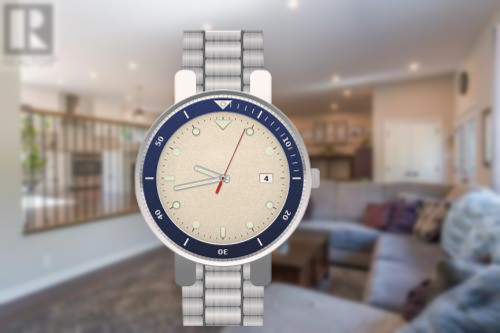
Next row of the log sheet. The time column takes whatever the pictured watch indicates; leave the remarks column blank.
9:43:04
